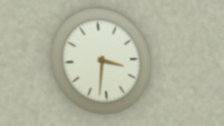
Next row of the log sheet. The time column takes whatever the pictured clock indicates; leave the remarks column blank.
3:32
